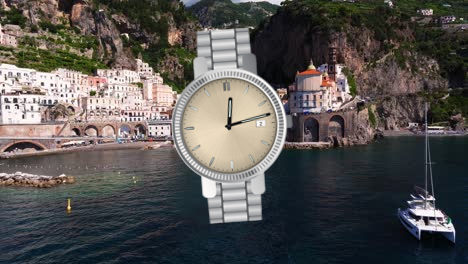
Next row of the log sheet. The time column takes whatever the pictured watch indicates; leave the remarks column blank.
12:13
